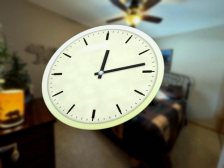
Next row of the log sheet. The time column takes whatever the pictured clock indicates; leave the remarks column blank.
12:13
